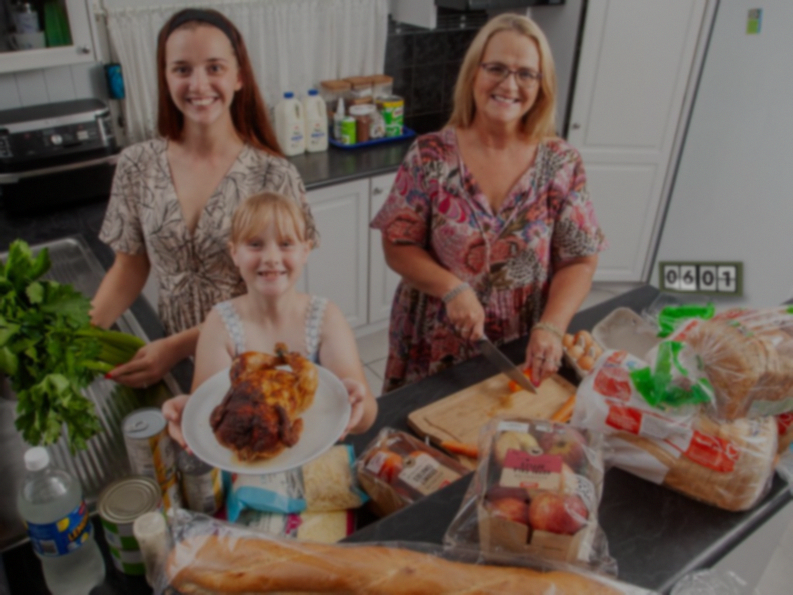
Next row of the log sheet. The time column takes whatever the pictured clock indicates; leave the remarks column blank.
6:01
